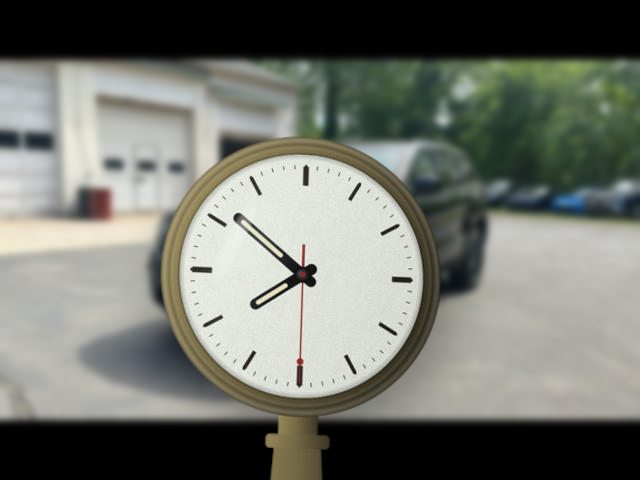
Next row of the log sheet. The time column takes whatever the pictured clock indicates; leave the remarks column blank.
7:51:30
